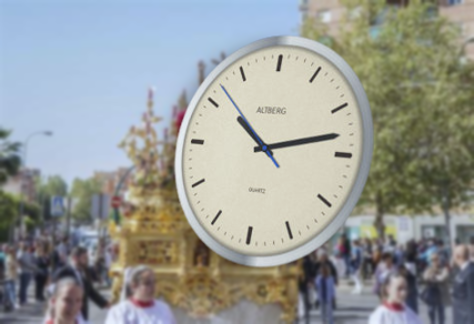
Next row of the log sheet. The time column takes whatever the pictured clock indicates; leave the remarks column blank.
10:12:52
